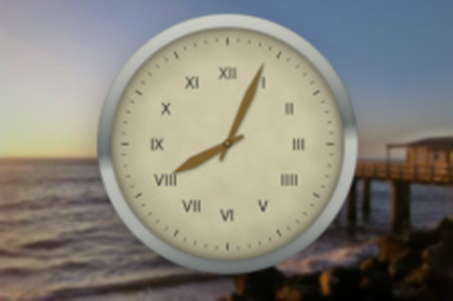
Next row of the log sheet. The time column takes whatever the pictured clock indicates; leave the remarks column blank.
8:04
